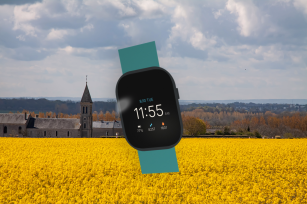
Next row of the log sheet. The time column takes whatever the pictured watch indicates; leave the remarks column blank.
11:55
